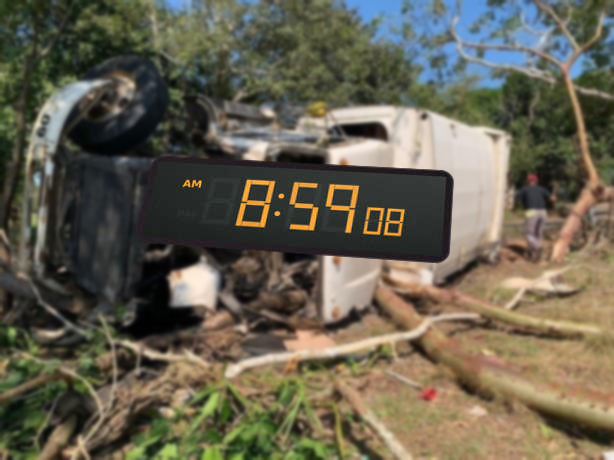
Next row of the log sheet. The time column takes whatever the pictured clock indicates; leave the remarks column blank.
8:59:08
